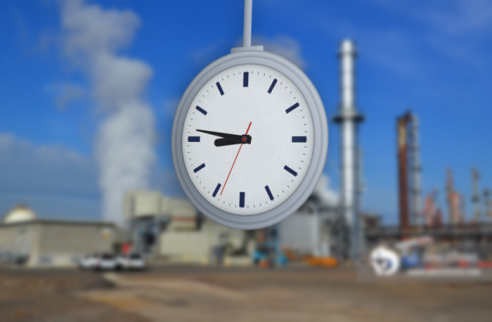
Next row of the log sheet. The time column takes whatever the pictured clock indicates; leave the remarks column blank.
8:46:34
